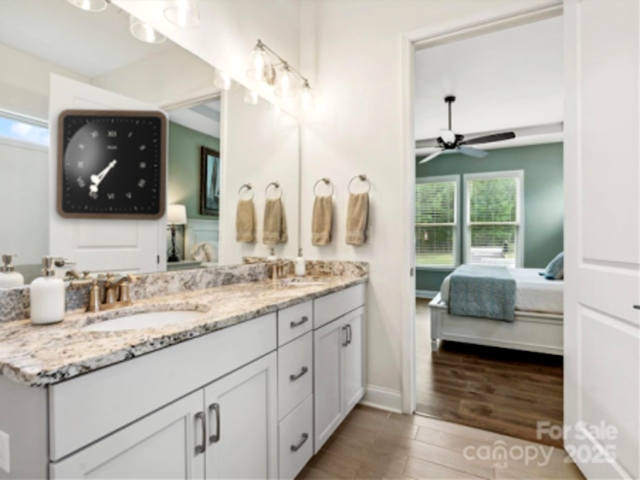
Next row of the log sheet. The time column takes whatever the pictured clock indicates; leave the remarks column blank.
7:36
